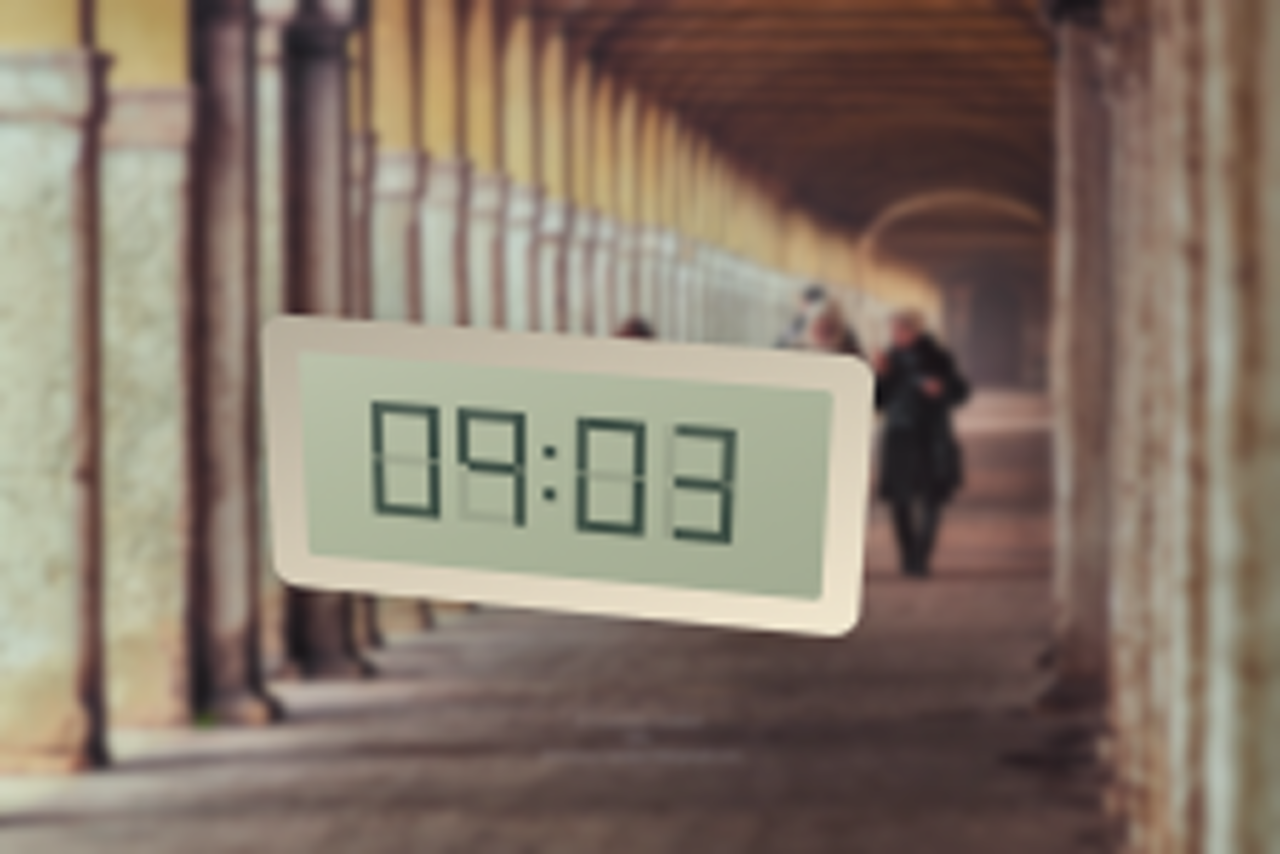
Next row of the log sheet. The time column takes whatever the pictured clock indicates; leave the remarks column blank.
9:03
